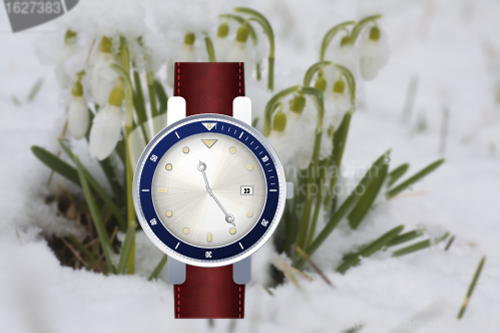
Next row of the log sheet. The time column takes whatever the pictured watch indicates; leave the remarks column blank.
11:24
